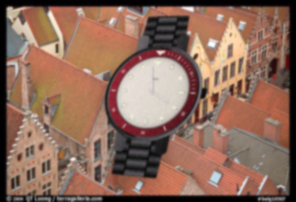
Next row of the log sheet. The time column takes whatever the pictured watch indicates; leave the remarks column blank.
3:58
